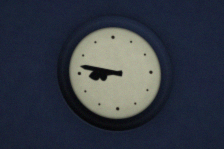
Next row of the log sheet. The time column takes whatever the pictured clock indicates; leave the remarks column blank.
8:47
